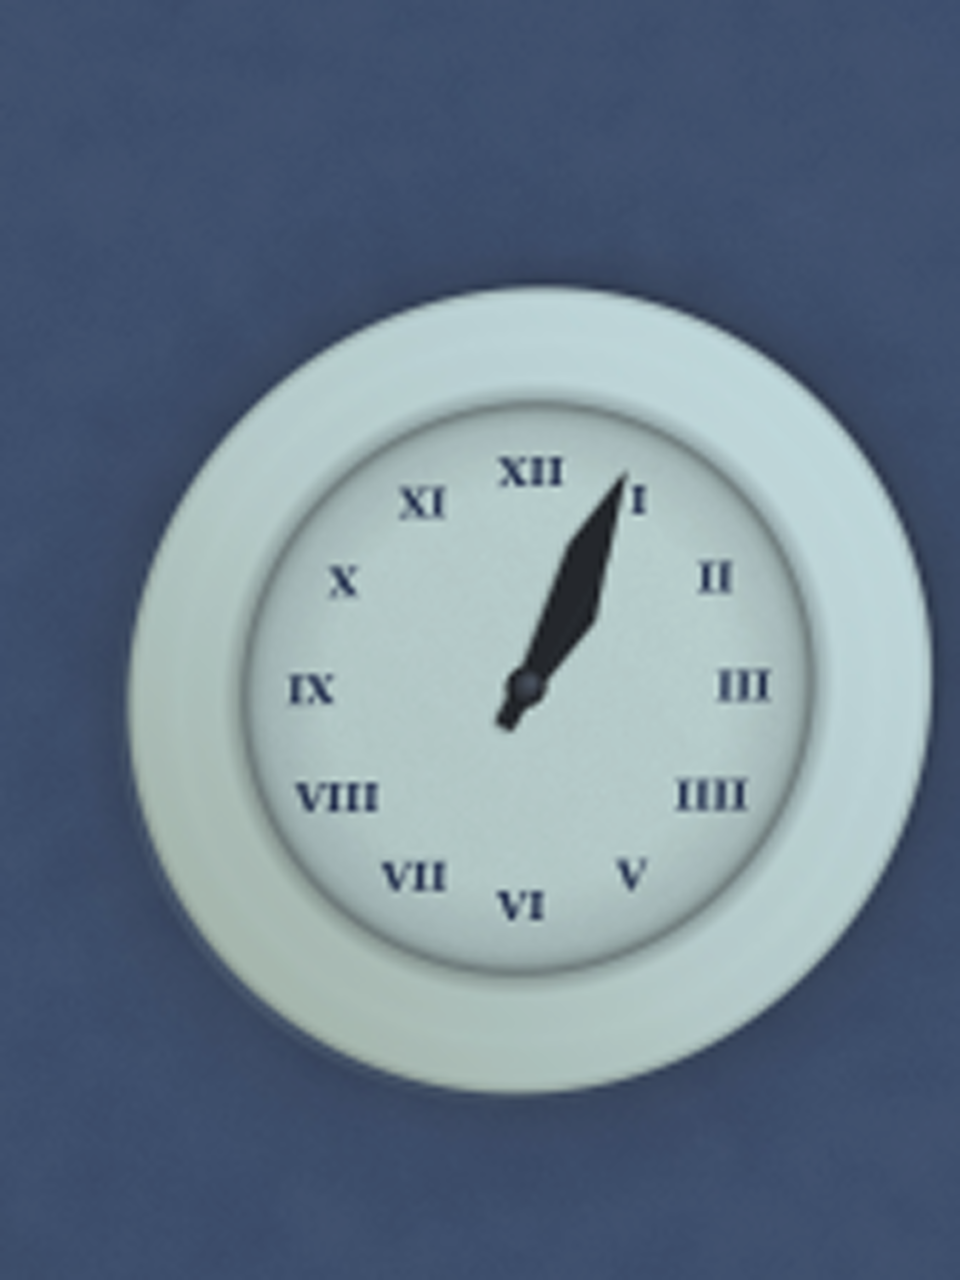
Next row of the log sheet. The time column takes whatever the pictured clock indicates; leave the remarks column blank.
1:04
